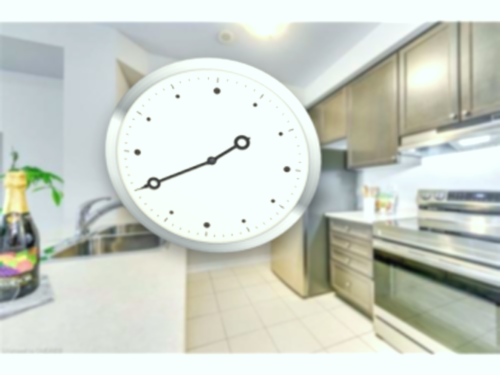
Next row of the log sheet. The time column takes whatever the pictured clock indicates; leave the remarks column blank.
1:40
